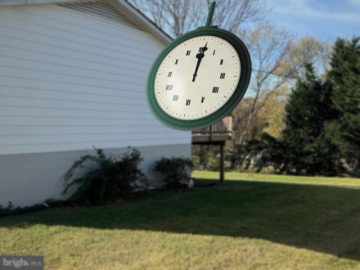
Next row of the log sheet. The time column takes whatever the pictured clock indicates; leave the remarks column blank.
12:01
